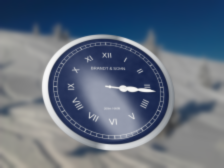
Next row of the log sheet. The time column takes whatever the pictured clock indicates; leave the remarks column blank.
3:16
